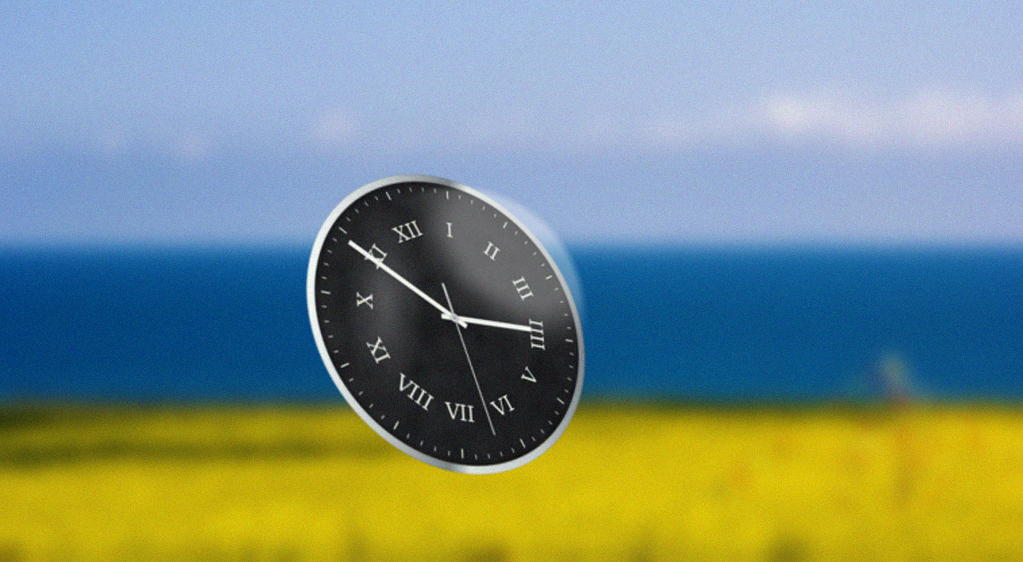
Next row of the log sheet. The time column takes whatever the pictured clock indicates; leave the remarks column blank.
3:54:32
